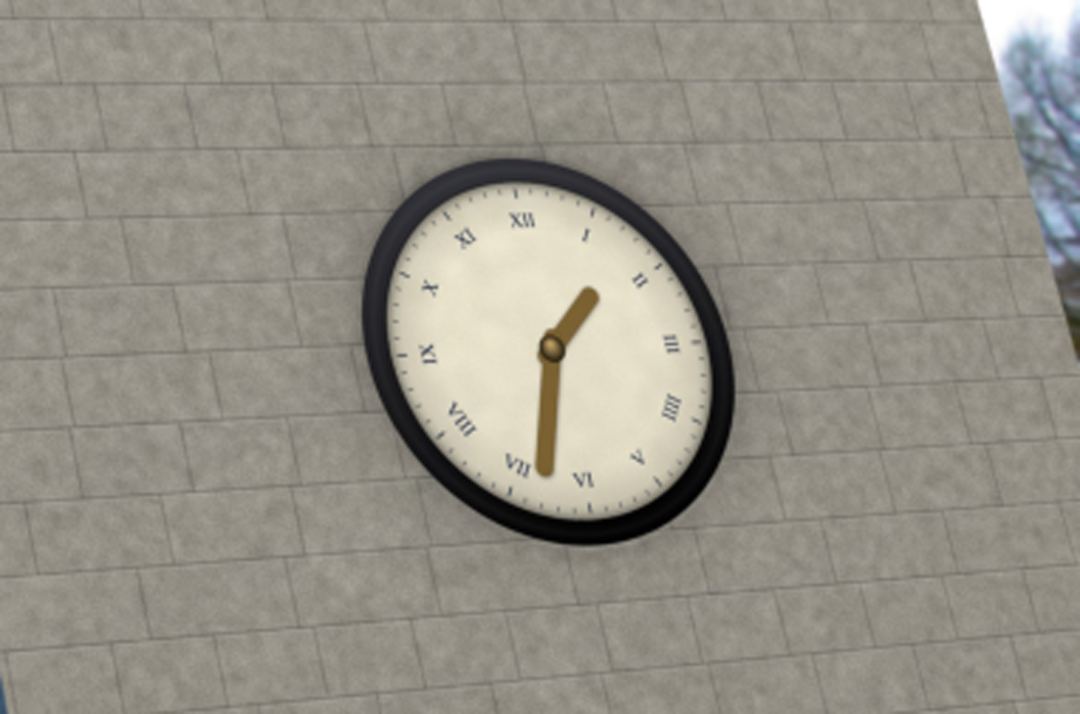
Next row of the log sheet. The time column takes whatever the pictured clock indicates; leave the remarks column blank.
1:33
